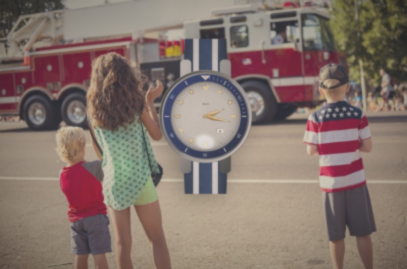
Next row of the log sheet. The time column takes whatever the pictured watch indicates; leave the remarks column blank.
2:17
